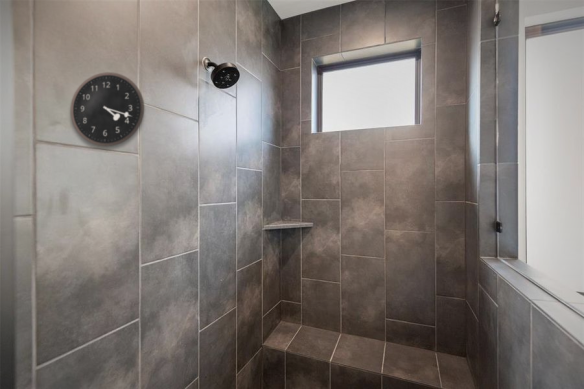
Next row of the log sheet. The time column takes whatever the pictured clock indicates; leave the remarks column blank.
4:18
